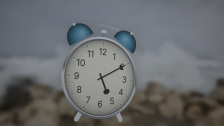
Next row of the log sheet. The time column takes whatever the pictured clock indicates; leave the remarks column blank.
5:10
